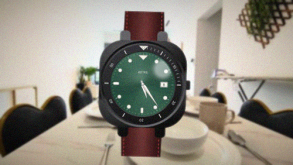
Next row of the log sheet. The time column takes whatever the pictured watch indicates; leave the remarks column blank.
5:24
